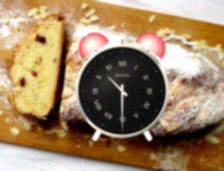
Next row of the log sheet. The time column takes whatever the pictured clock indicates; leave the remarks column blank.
10:30
